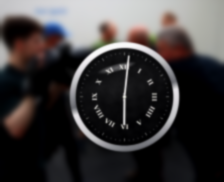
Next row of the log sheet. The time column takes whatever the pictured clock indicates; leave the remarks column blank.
6:01
